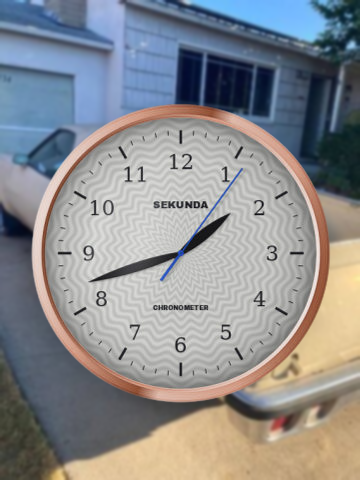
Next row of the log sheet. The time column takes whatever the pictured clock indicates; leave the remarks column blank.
1:42:06
